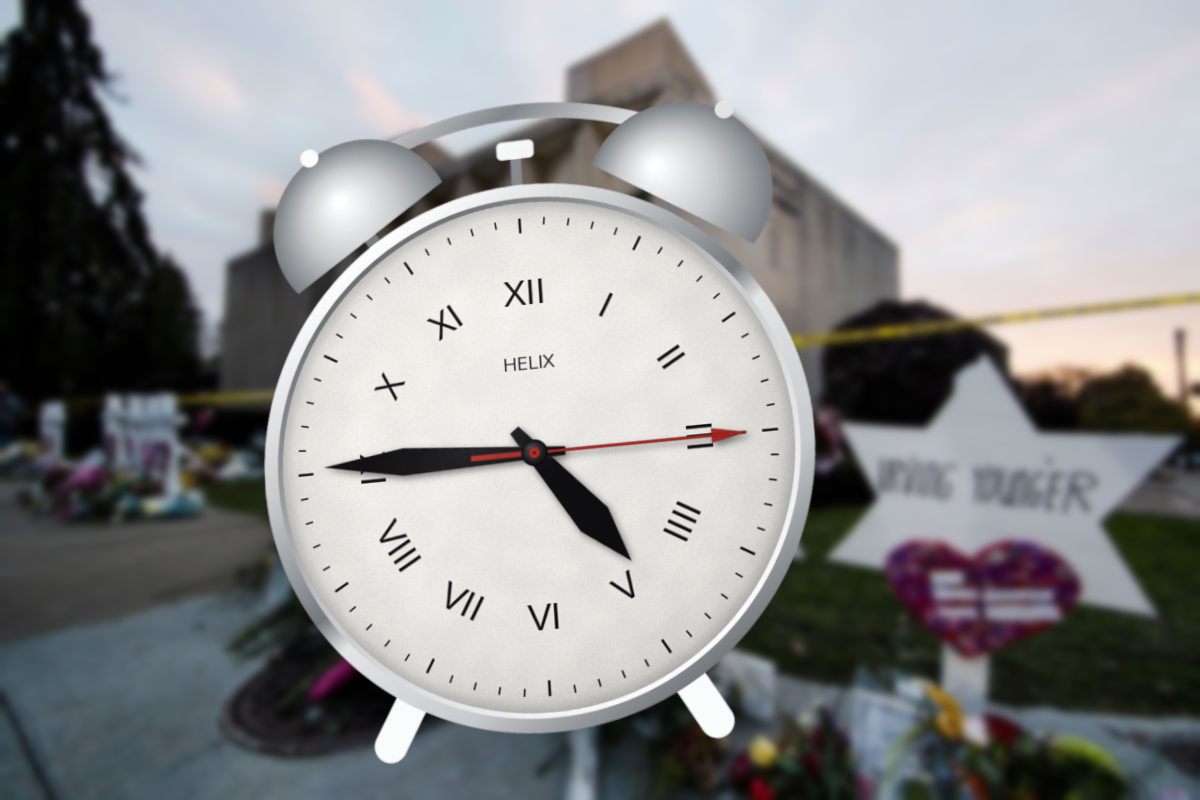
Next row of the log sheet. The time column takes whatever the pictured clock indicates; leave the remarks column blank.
4:45:15
